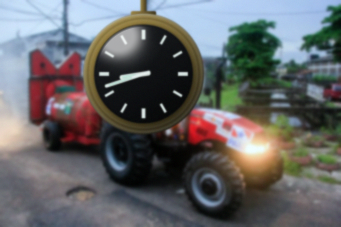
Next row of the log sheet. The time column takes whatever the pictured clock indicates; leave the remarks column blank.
8:42
